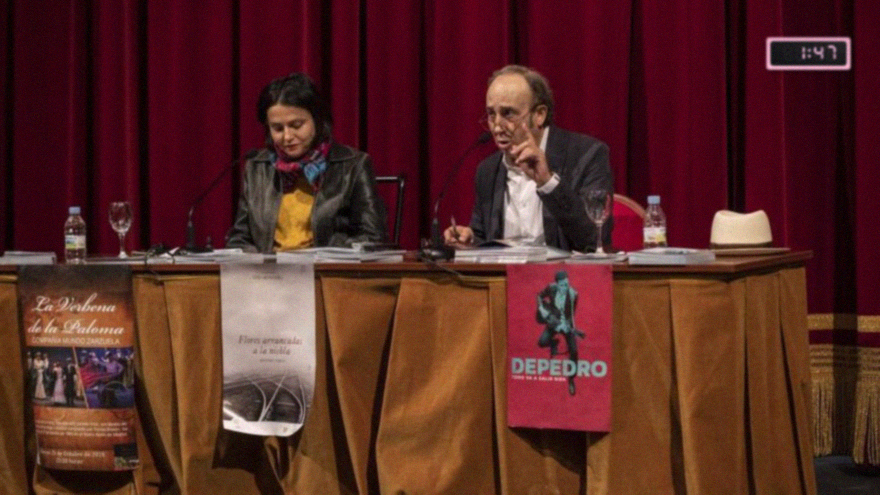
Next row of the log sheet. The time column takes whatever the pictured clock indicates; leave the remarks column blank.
1:47
